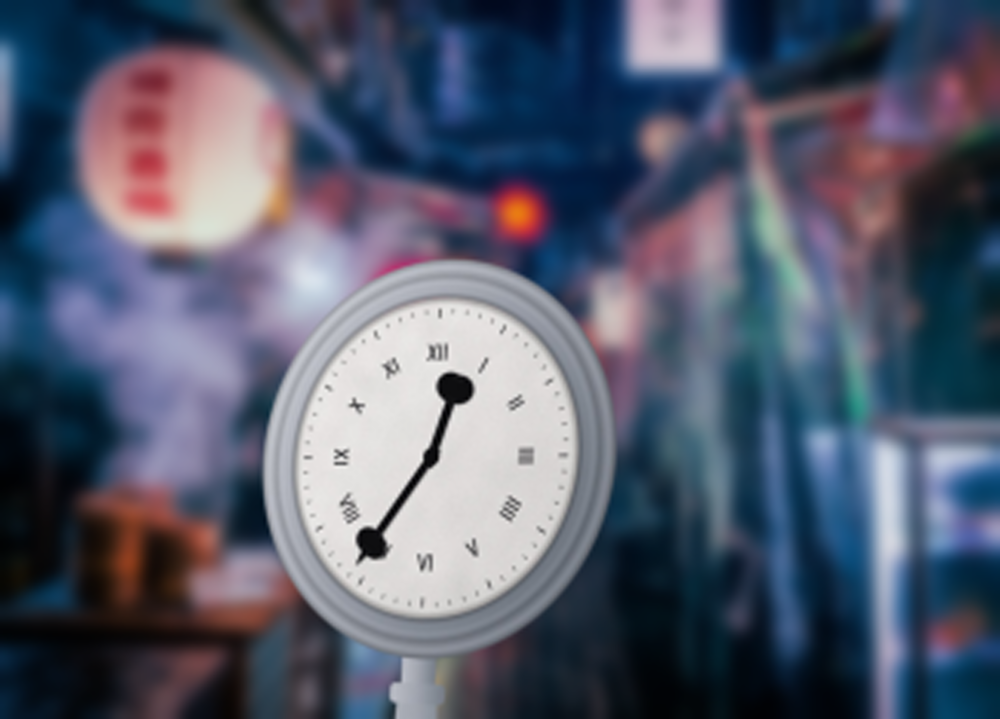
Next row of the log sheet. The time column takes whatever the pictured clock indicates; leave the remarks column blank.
12:36
